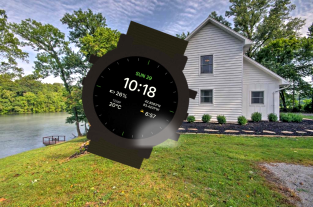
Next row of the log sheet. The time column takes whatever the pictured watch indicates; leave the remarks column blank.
10:18
